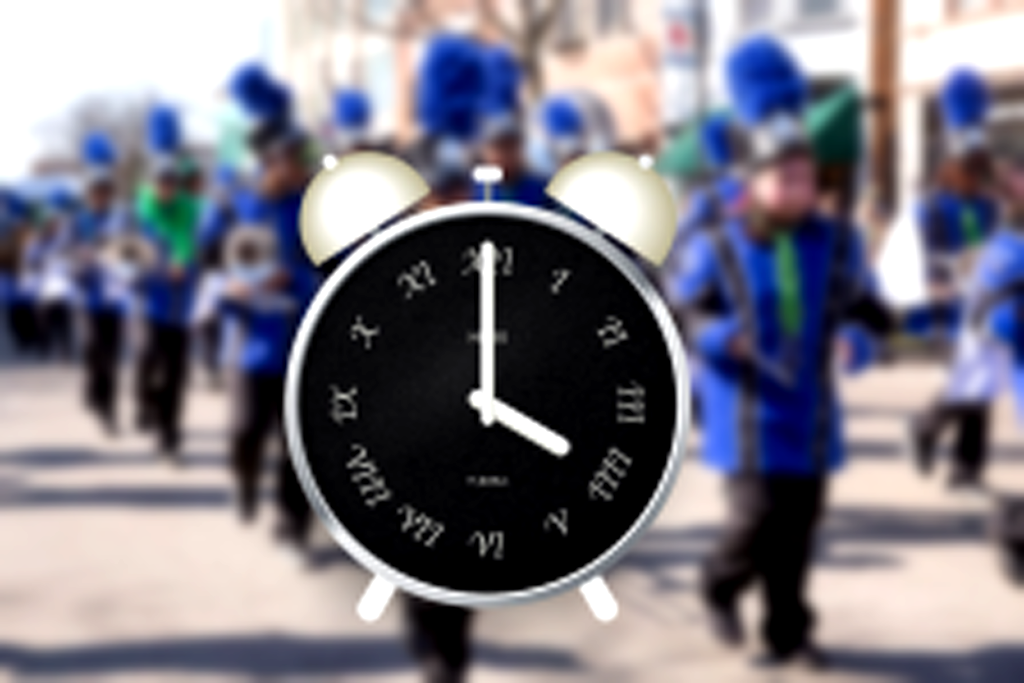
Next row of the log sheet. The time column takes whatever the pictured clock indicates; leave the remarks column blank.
4:00
